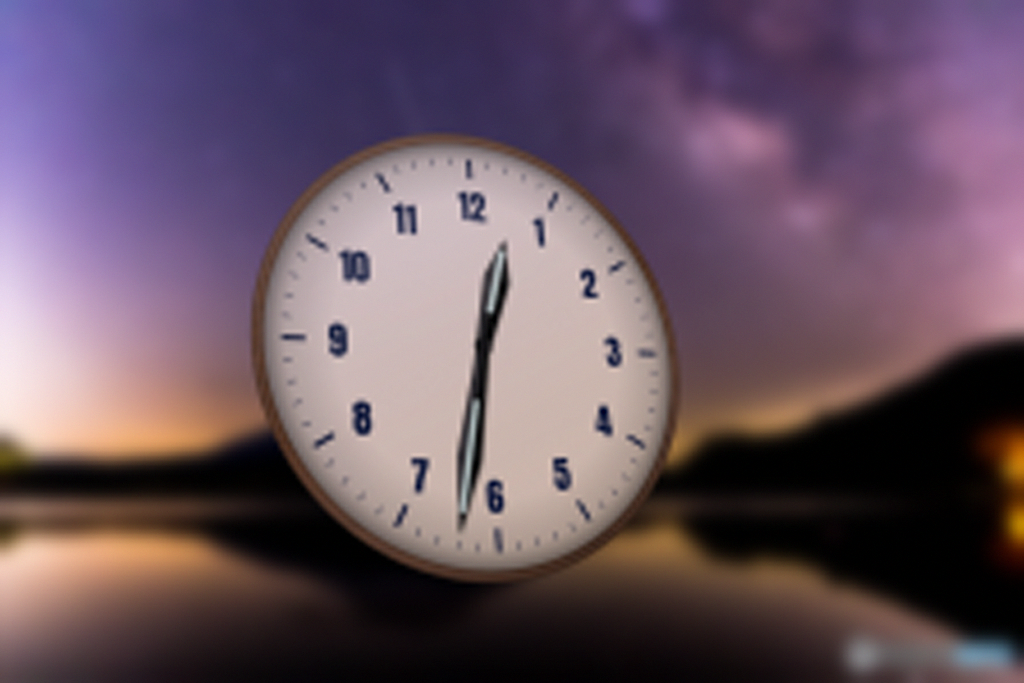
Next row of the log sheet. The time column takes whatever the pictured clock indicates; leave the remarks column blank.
12:32
